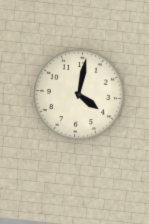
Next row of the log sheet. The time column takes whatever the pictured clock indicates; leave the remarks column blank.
4:01
